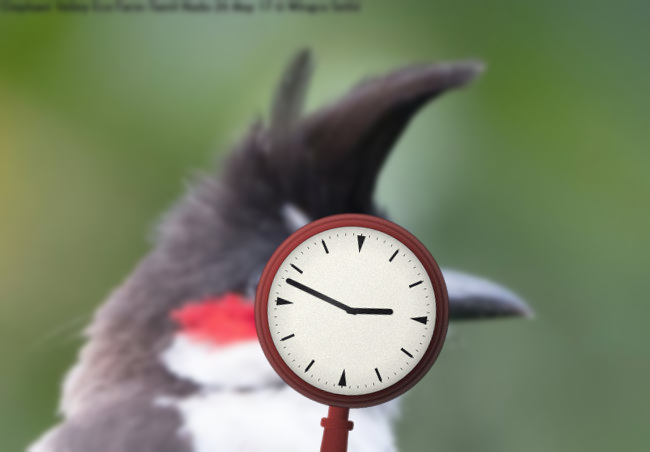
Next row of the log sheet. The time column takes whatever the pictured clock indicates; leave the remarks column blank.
2:48
